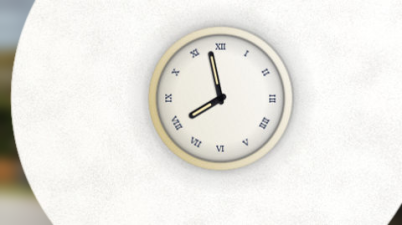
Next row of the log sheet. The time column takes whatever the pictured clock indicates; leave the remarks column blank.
7:58
